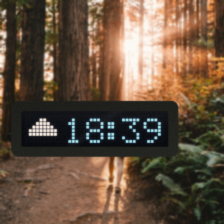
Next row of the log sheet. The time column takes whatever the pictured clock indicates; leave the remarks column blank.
18:39
